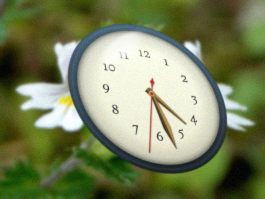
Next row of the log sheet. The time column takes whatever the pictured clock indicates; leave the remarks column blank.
4:27:32
